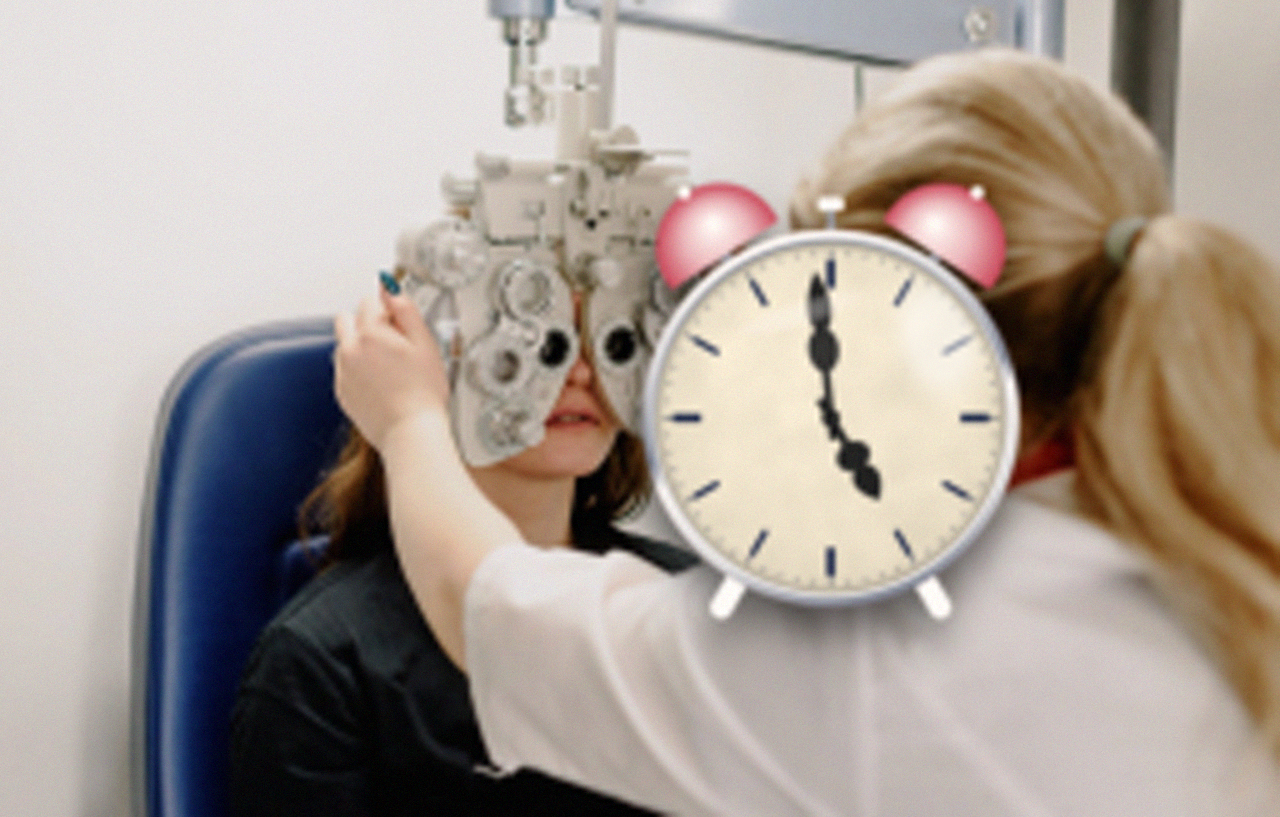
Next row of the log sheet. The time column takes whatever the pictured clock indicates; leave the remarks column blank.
4:59
